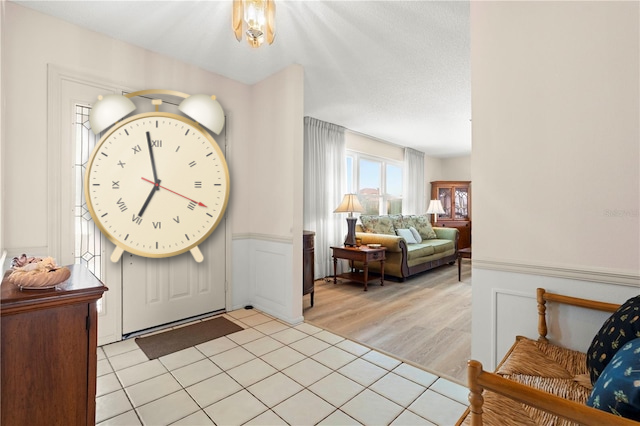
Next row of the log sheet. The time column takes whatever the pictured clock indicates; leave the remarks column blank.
6:58:19
